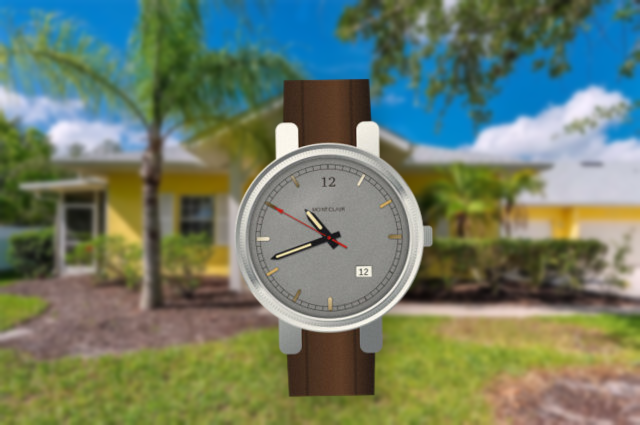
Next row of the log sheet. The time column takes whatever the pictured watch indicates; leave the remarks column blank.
10:41:50
